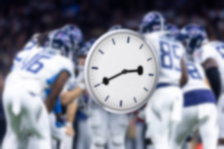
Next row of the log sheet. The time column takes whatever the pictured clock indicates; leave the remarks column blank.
2:40
